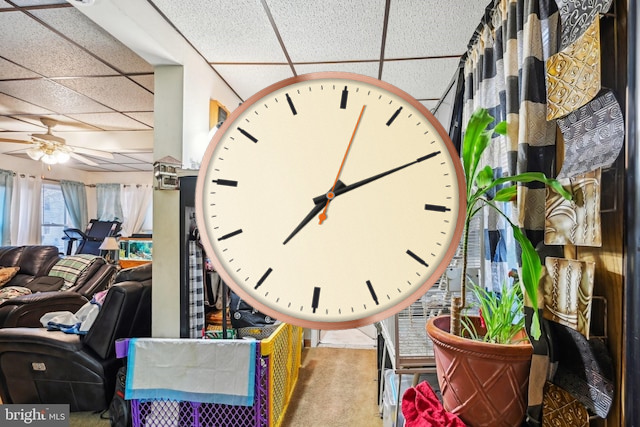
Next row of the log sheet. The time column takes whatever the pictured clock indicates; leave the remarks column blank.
7:10:02
